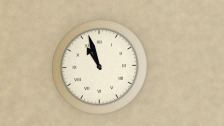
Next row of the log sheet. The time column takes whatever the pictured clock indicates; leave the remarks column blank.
10:57
